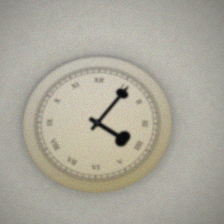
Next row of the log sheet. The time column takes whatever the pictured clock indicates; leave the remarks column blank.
4:06
